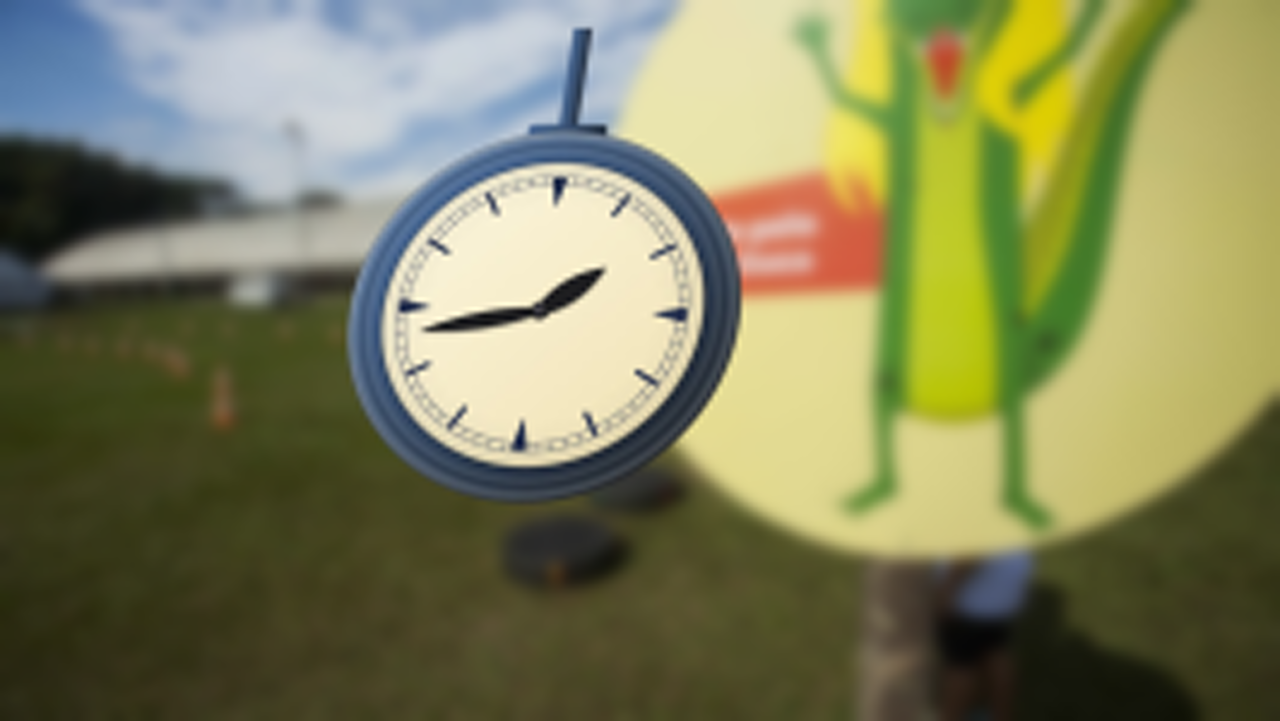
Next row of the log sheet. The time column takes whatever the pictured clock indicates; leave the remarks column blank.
1:43
